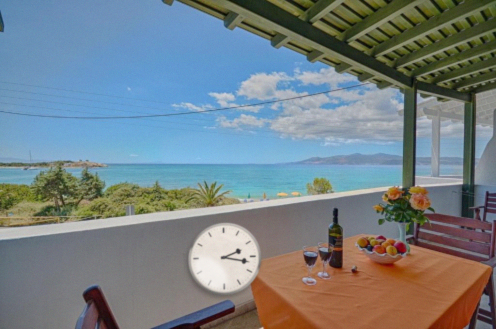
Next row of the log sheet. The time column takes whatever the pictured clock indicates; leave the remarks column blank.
2:17
